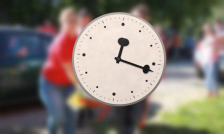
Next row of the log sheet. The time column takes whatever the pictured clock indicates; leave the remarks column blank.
12:17
